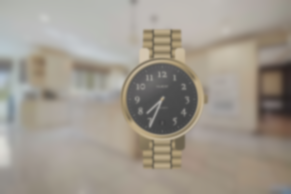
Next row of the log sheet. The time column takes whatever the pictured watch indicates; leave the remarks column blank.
7:34
